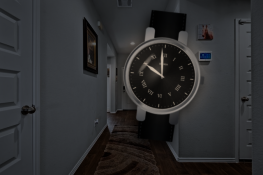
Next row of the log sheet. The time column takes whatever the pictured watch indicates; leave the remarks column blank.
9:59
